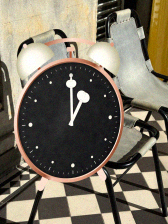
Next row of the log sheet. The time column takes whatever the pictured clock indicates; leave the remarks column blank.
1:00
